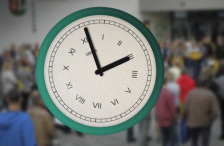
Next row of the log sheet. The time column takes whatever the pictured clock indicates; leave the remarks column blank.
3:01
